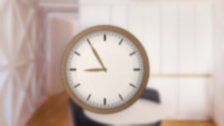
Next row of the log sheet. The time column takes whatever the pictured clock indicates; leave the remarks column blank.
8:55
